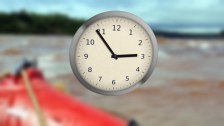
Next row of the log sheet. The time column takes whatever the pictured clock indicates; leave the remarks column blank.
2:54
